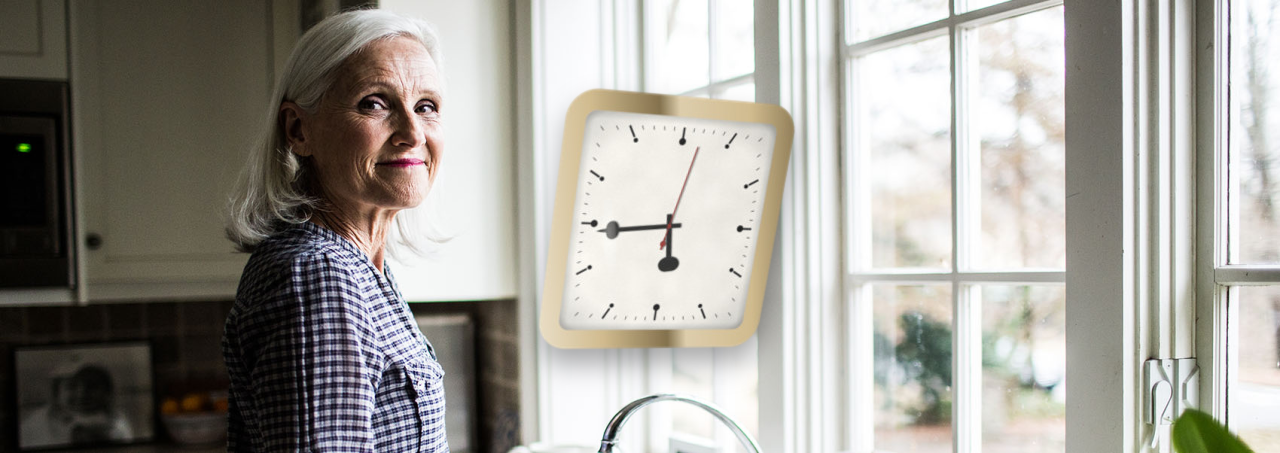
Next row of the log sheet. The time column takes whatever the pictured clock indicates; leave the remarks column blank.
5:44:02
